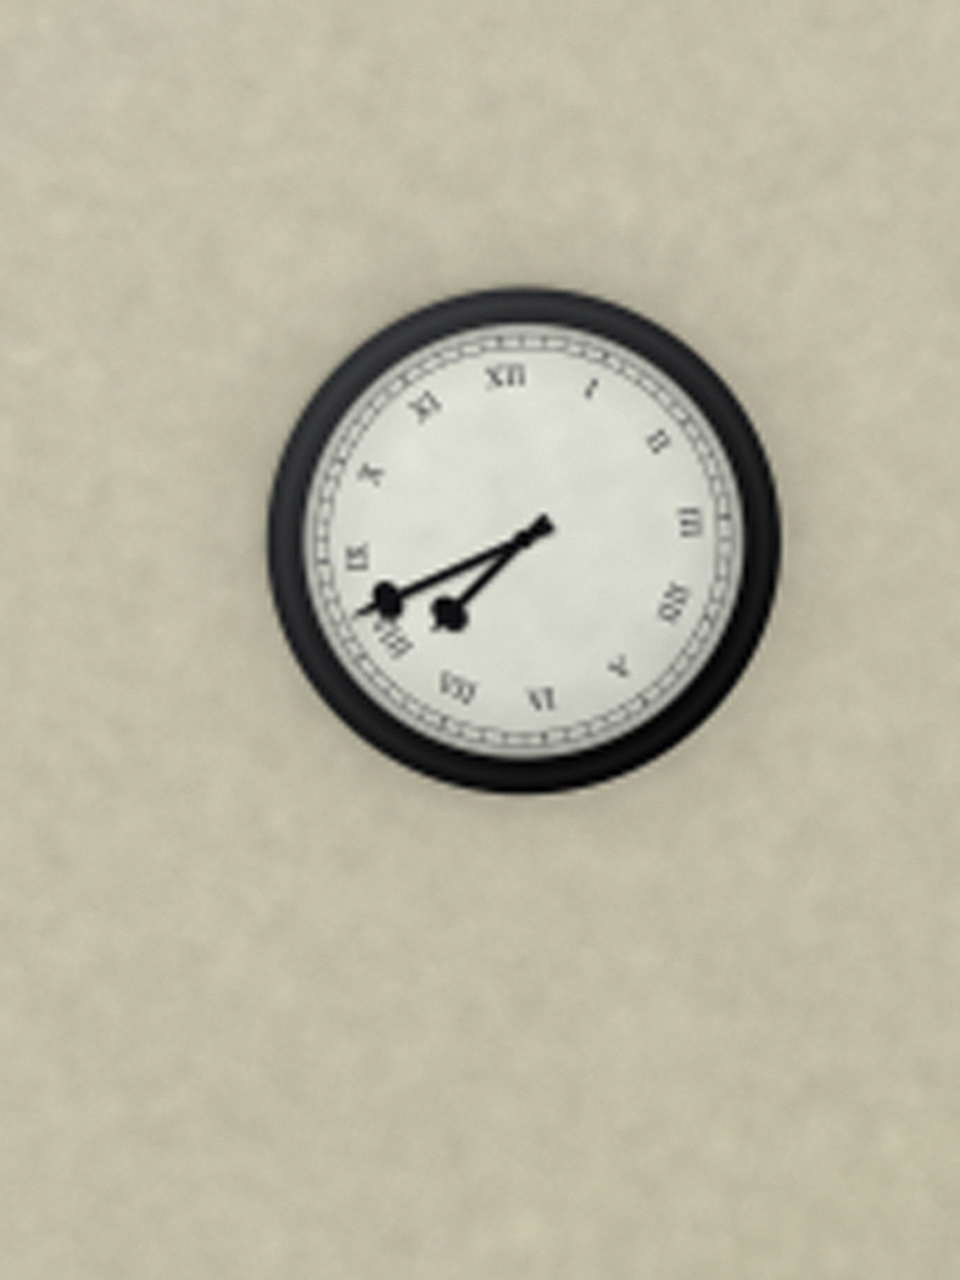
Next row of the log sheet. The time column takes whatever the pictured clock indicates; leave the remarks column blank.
7:42
